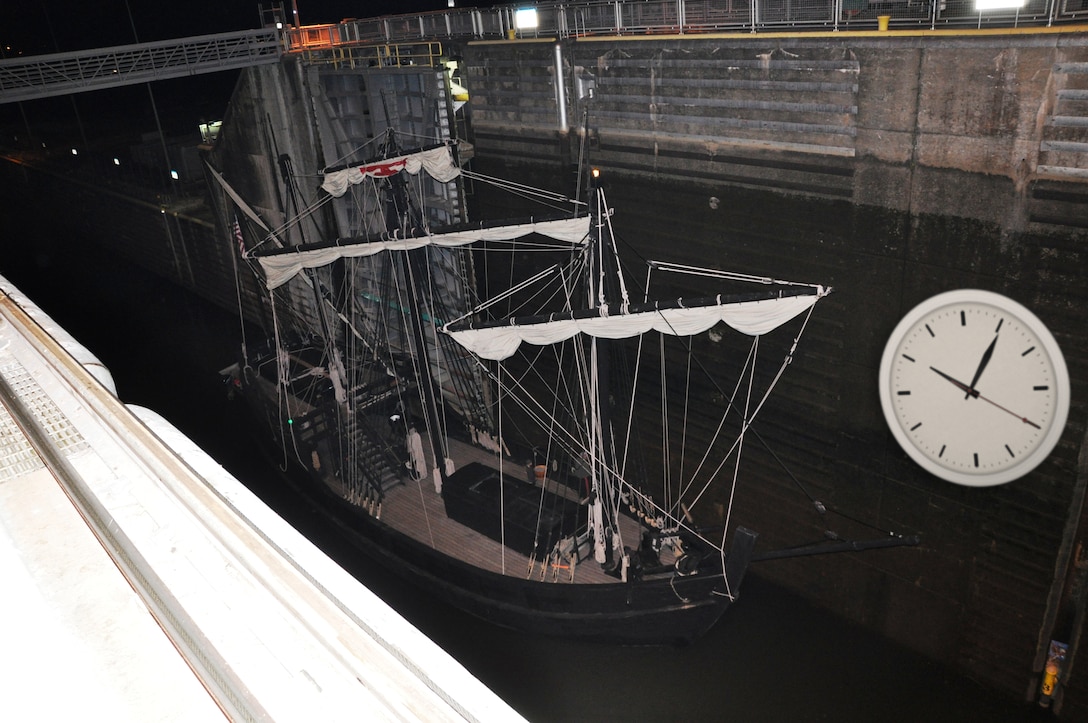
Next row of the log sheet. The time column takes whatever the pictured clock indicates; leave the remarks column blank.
10:05:20
